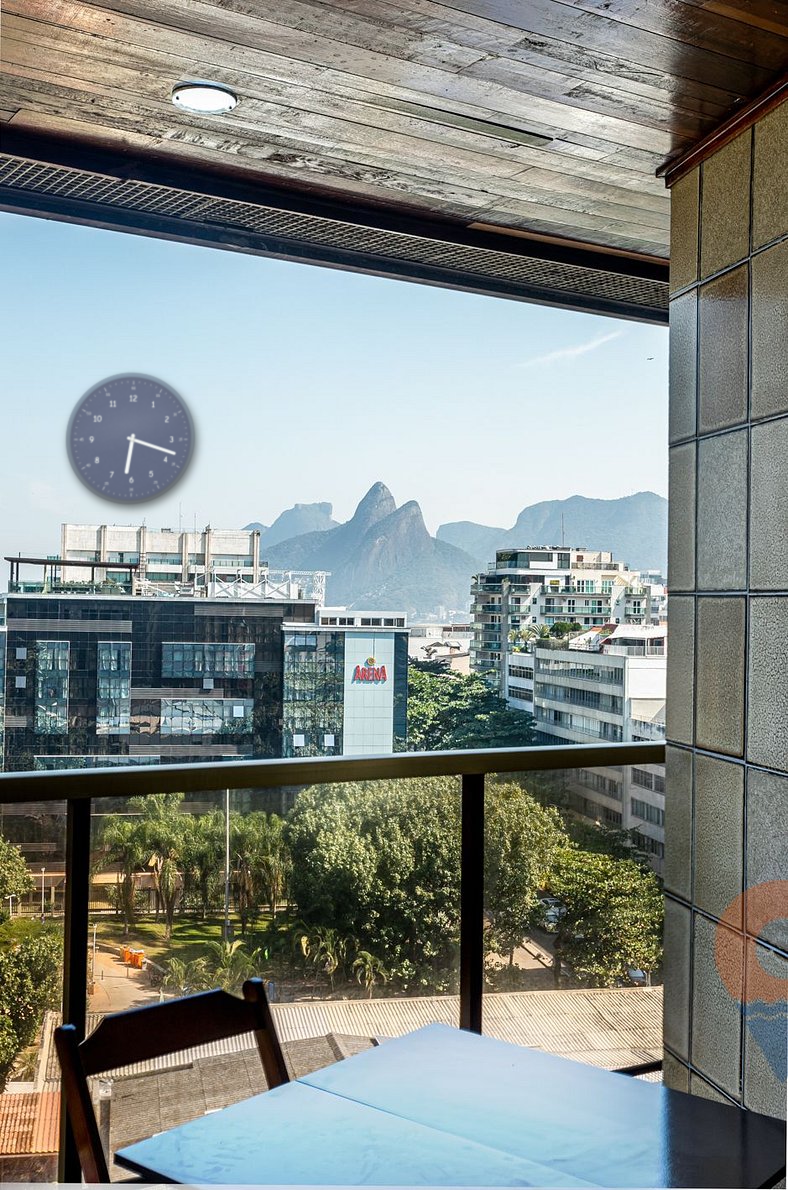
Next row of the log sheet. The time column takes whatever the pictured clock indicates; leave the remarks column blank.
6:18
